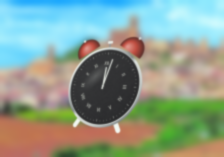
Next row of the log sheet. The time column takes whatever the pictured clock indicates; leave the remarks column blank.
12:02
